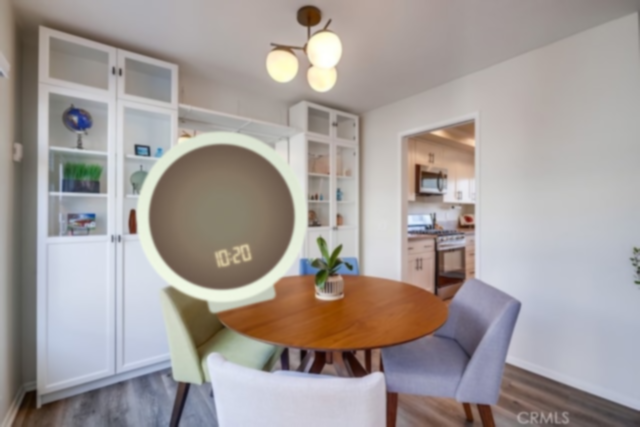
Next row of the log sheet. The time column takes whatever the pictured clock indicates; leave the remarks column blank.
10:20
